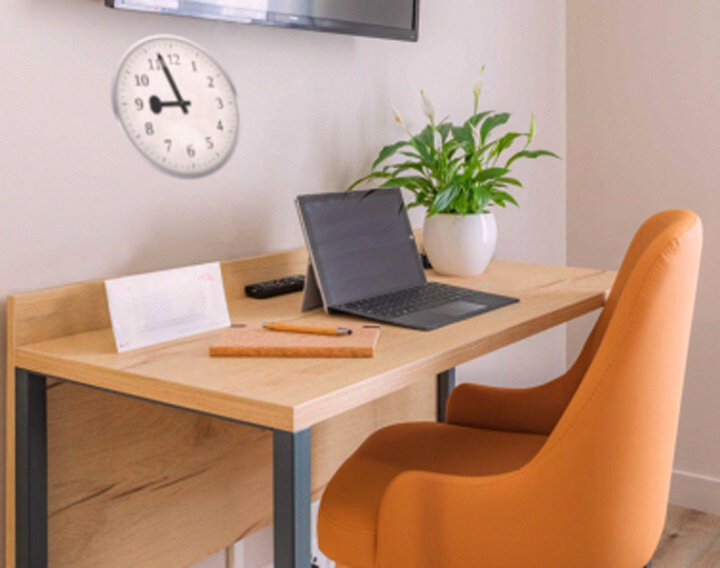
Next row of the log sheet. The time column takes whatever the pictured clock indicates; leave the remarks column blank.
8:57
